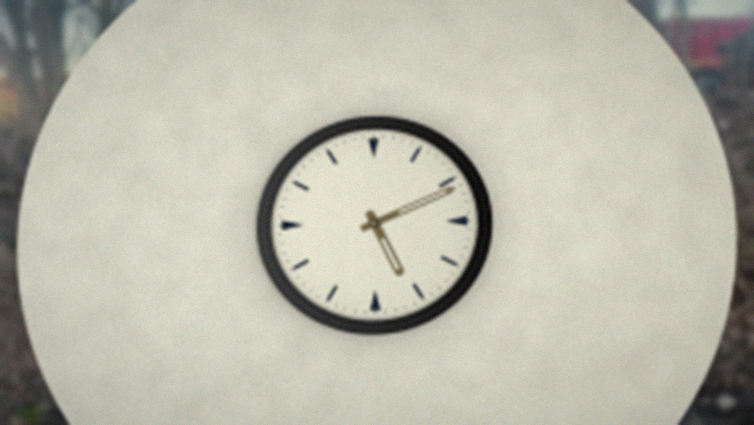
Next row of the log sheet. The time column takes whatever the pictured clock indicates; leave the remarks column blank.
5:11
